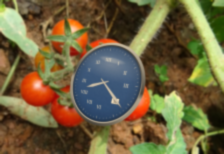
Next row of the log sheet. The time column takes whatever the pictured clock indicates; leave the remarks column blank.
8:22
